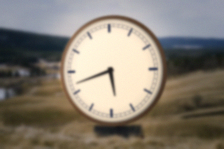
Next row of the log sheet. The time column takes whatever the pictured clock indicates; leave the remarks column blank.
5:42
